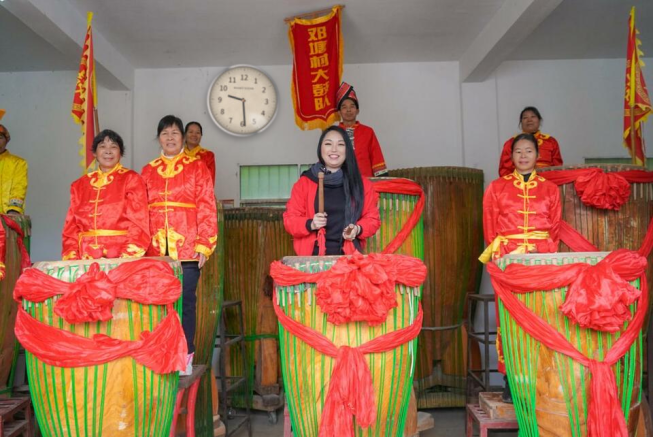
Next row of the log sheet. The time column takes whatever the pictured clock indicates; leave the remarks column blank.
9:29
